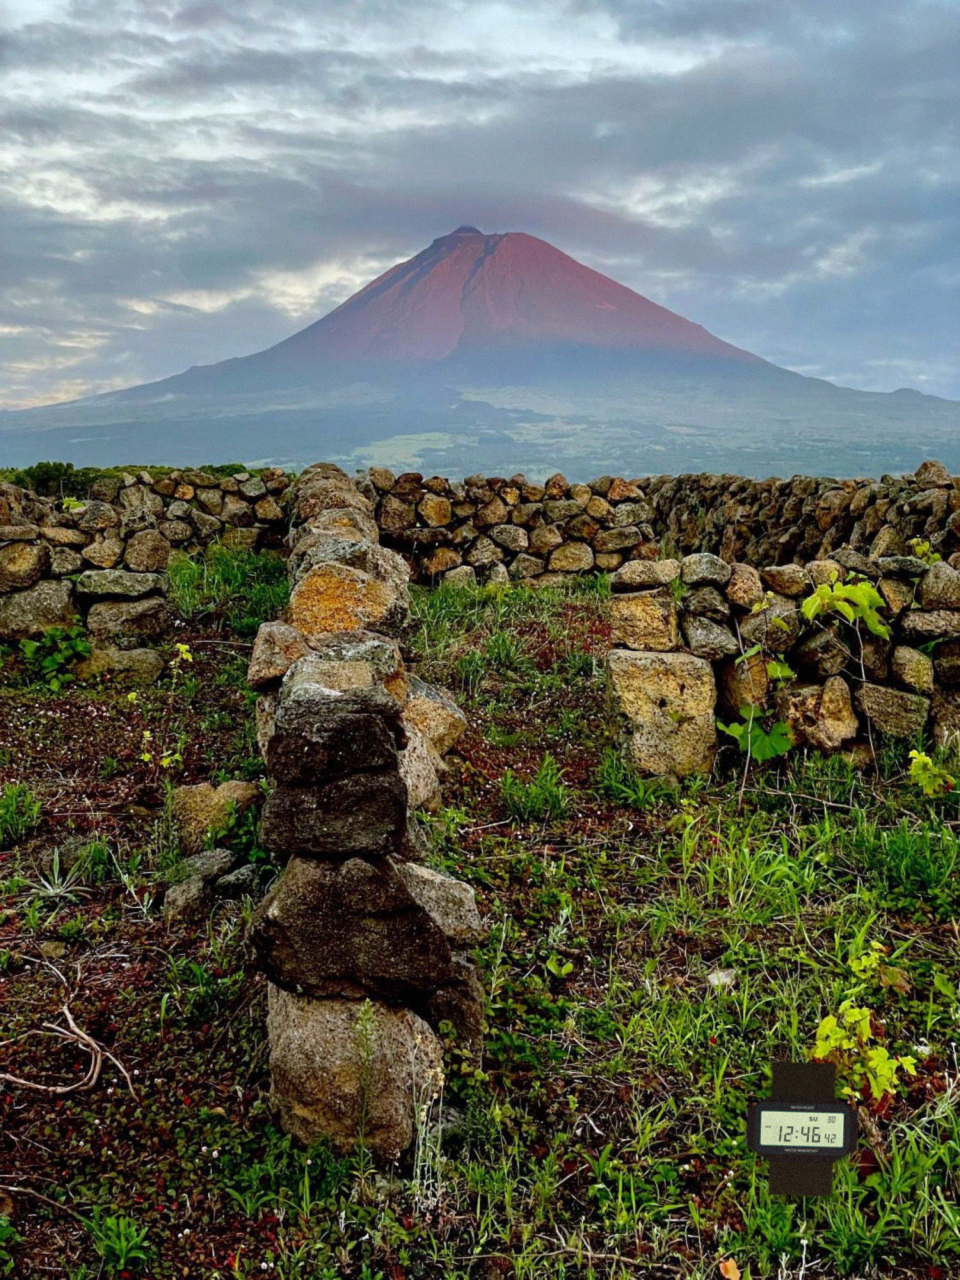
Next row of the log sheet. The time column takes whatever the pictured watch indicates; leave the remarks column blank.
12:46
